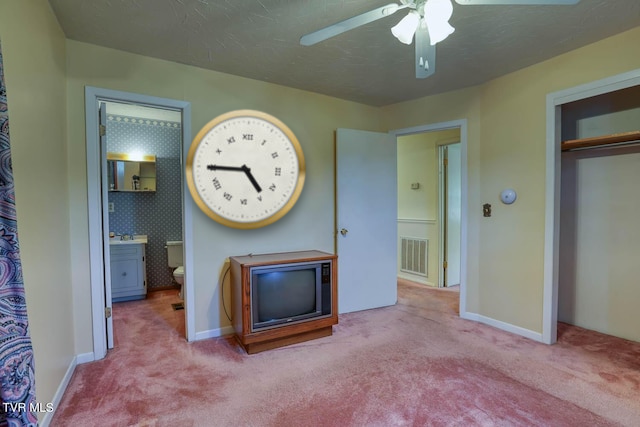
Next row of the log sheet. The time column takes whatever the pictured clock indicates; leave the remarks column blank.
4:45
